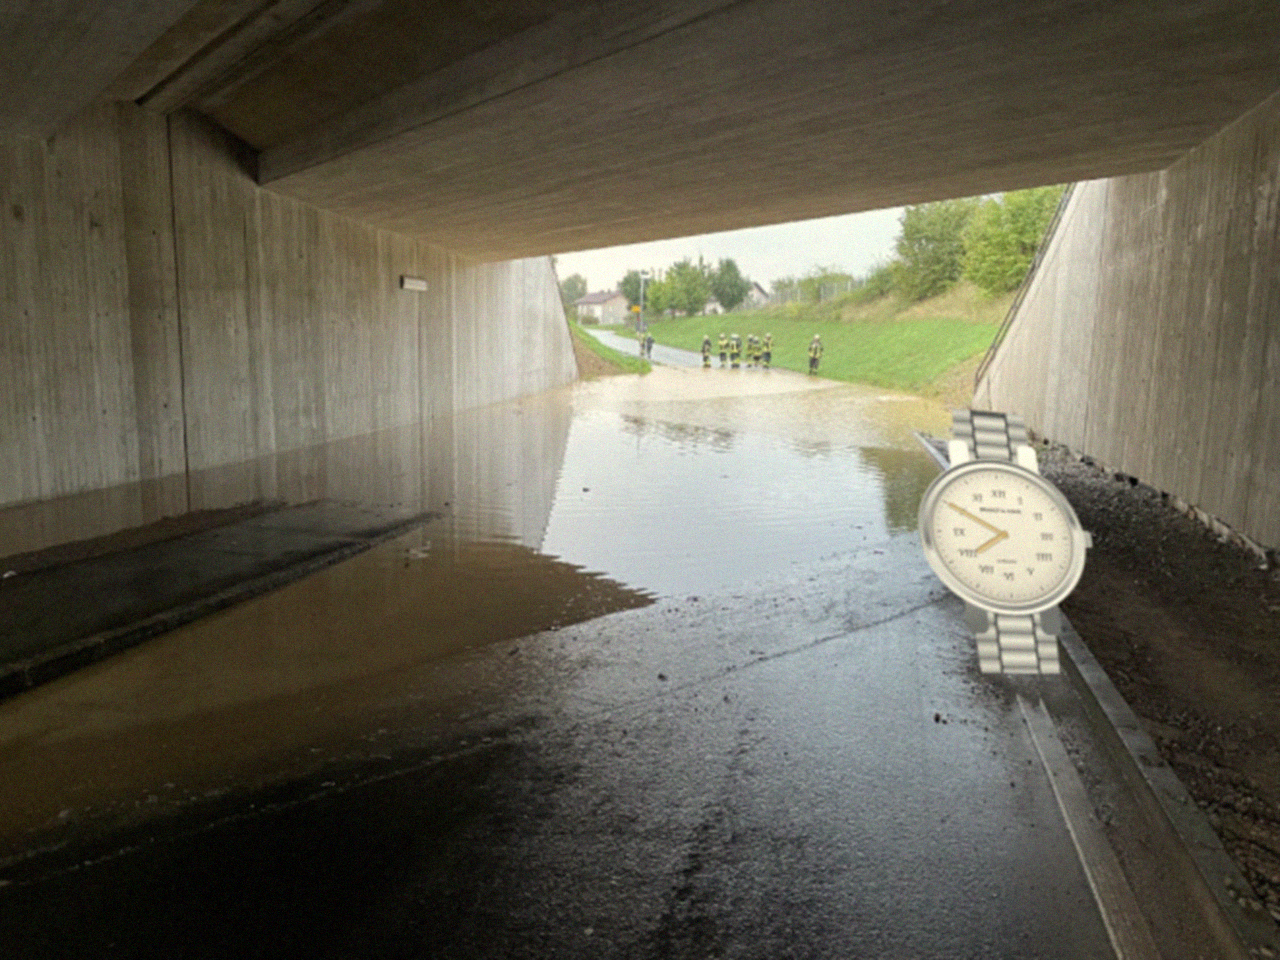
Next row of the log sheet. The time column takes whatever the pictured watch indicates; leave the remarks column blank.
7:50
